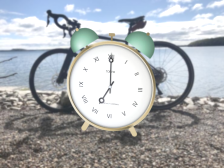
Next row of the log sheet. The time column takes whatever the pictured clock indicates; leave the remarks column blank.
7:00
